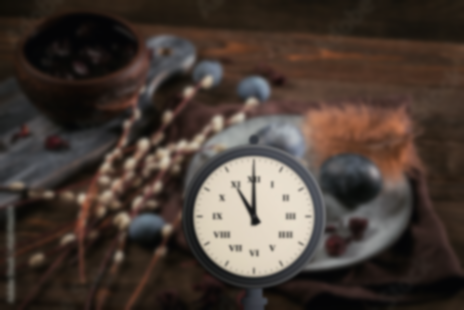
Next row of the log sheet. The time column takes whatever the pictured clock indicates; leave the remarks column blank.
11:00
